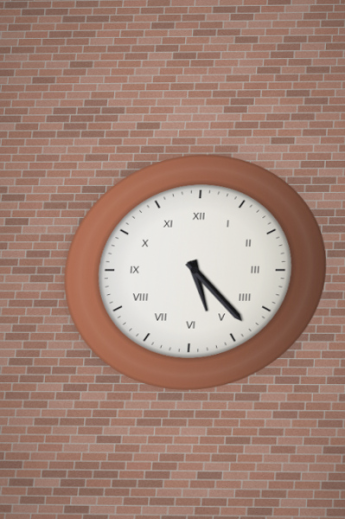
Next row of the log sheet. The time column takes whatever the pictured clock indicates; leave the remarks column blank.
5:23
